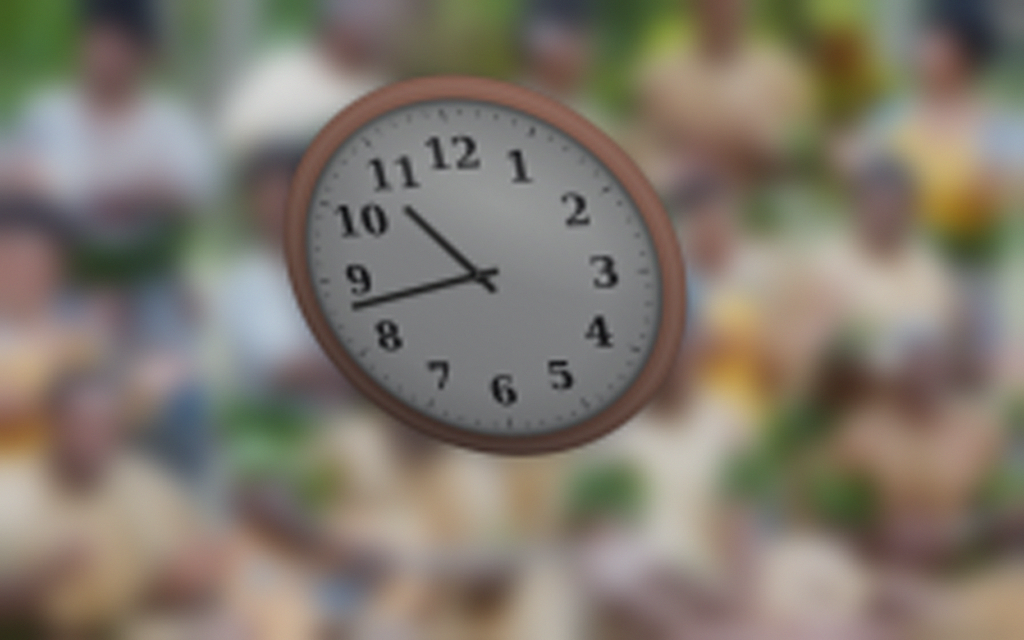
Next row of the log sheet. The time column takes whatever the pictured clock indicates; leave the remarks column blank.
10:43
